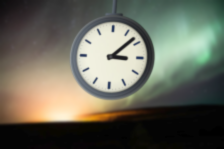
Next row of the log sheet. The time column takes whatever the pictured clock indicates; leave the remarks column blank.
3:08
